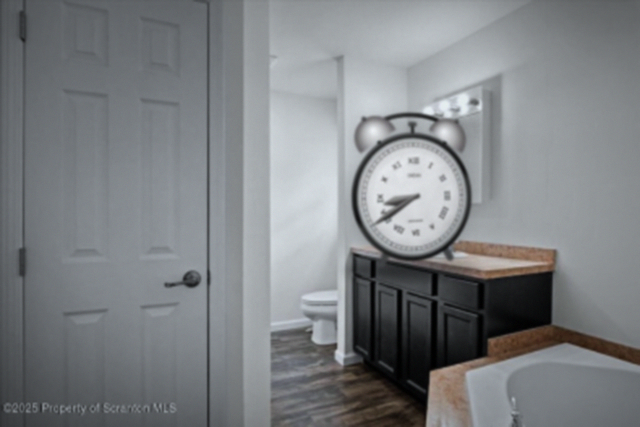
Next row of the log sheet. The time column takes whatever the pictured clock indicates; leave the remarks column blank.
8:40
